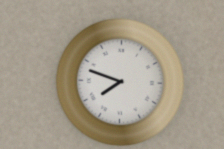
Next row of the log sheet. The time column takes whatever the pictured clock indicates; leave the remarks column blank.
7:48
